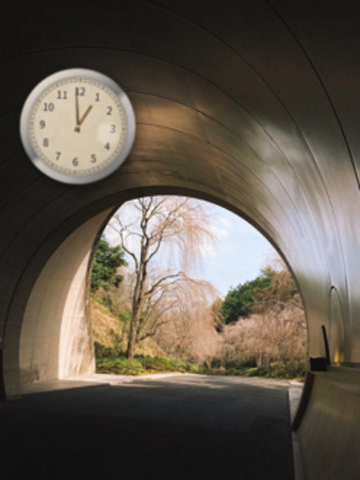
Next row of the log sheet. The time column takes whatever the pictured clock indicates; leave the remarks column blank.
12:59
